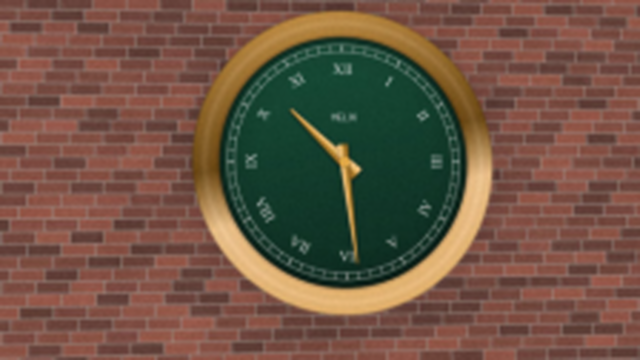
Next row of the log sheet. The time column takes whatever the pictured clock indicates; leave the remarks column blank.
10:29
